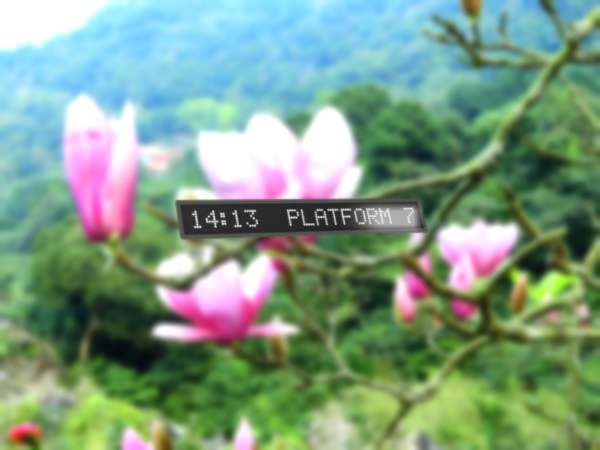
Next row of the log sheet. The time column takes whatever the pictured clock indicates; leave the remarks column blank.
14:13
